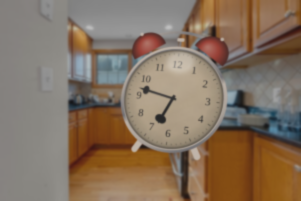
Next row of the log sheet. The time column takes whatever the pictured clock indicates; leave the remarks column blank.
6:47
